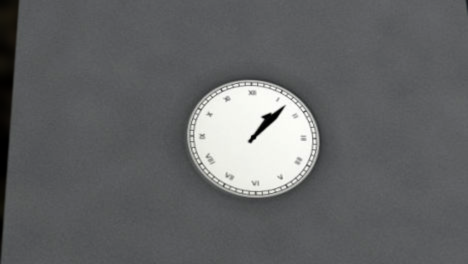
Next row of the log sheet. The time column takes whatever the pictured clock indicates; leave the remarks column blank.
1:07
